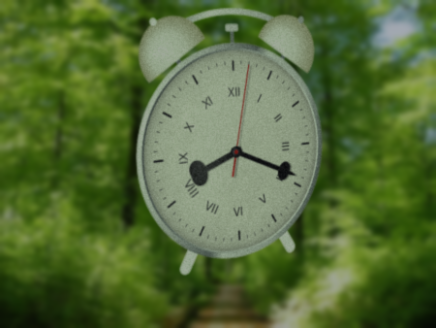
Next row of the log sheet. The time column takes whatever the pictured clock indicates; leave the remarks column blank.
8:19:02
